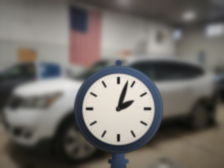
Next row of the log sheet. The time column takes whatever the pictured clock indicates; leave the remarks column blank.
2:03
